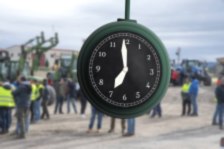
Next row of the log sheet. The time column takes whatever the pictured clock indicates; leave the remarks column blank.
6:59
